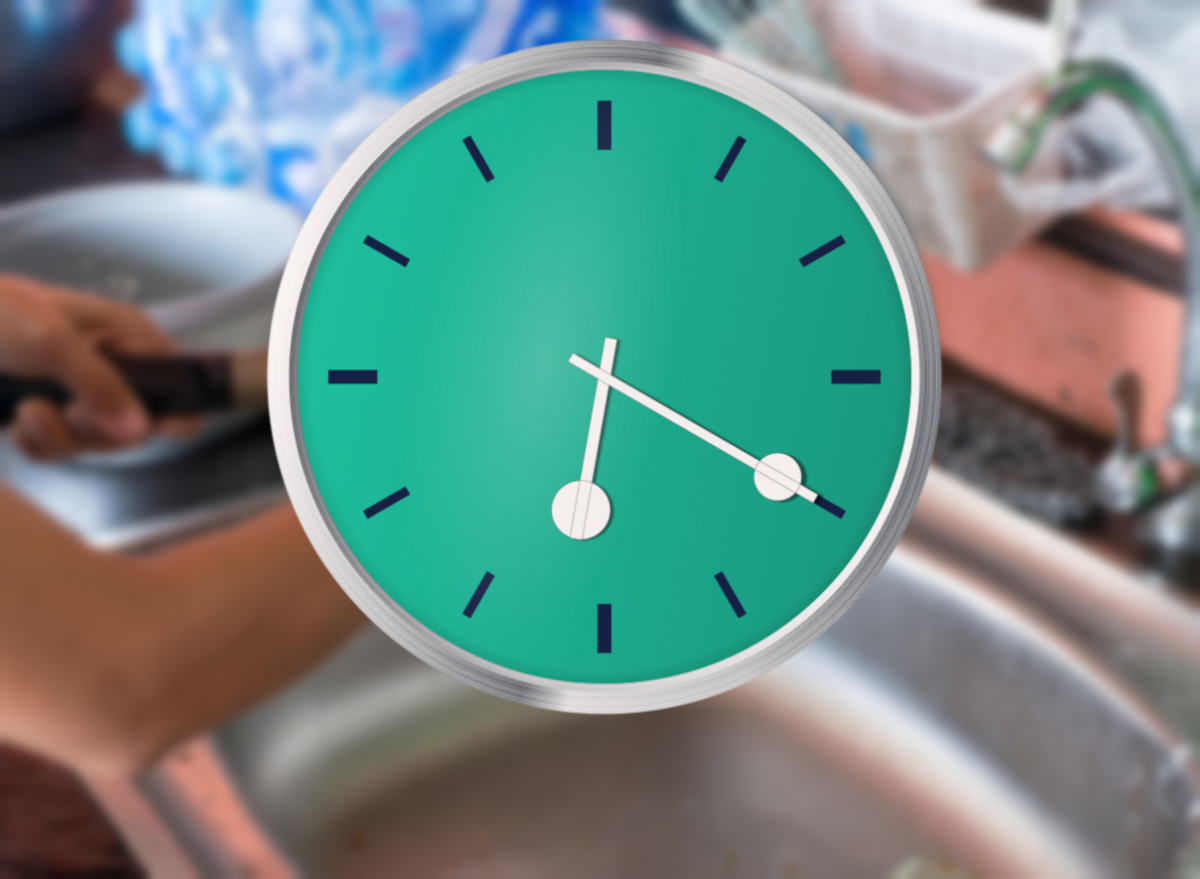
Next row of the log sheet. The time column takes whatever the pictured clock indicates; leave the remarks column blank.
6:20
